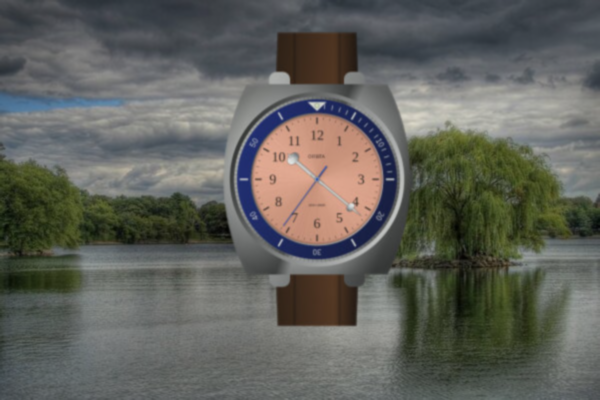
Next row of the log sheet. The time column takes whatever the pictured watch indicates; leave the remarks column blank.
10:21:36
